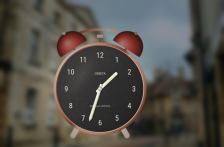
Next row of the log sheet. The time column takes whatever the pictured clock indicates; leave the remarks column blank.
1:33
